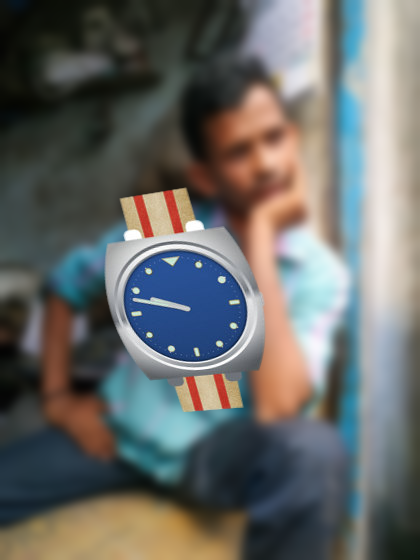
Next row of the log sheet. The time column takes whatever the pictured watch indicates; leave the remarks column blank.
9:48
